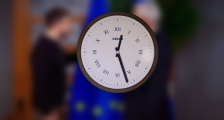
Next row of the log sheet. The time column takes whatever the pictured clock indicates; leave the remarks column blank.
12:27
